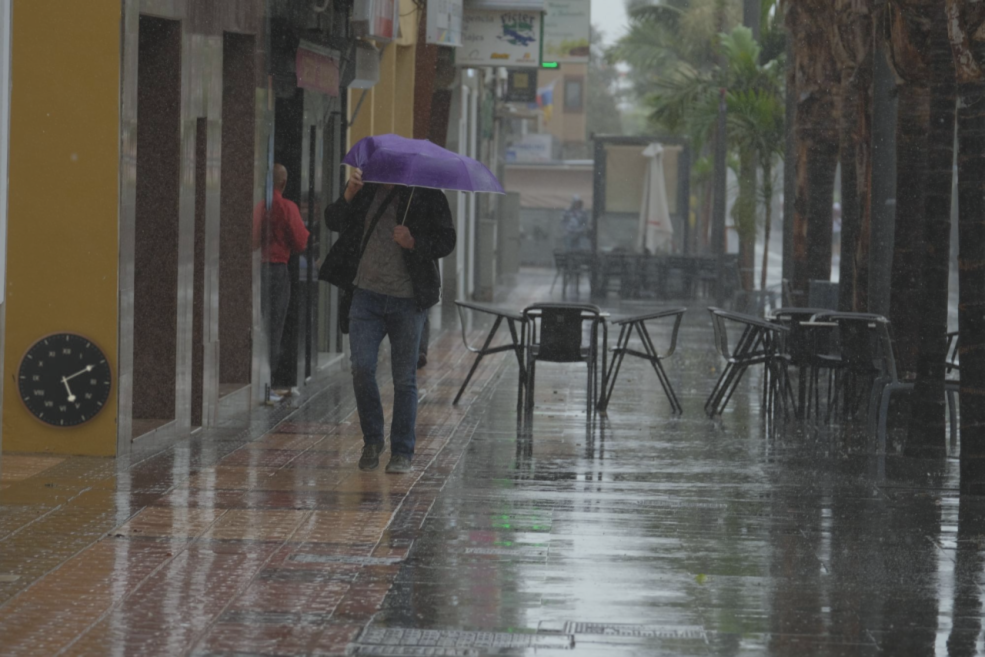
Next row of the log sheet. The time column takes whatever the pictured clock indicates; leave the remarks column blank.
5:10
